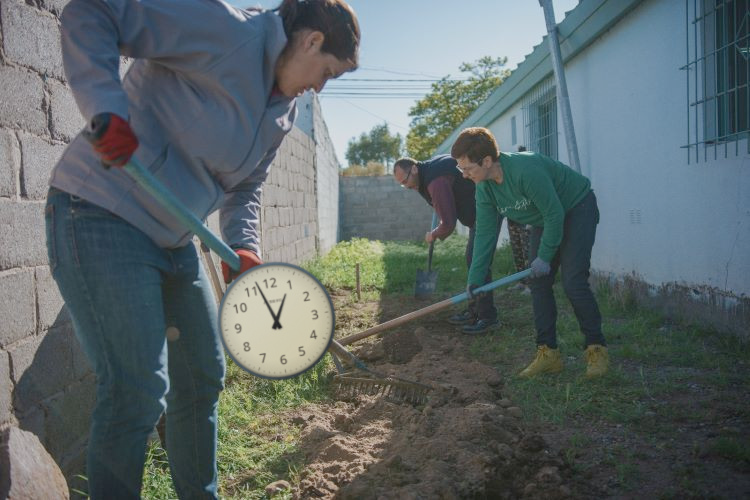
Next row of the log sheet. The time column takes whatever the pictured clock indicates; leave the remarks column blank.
12:57
